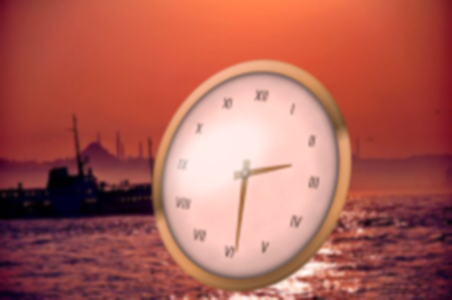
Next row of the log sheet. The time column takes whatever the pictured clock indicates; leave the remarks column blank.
2:29
